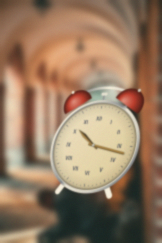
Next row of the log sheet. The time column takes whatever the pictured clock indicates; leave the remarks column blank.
10:17
